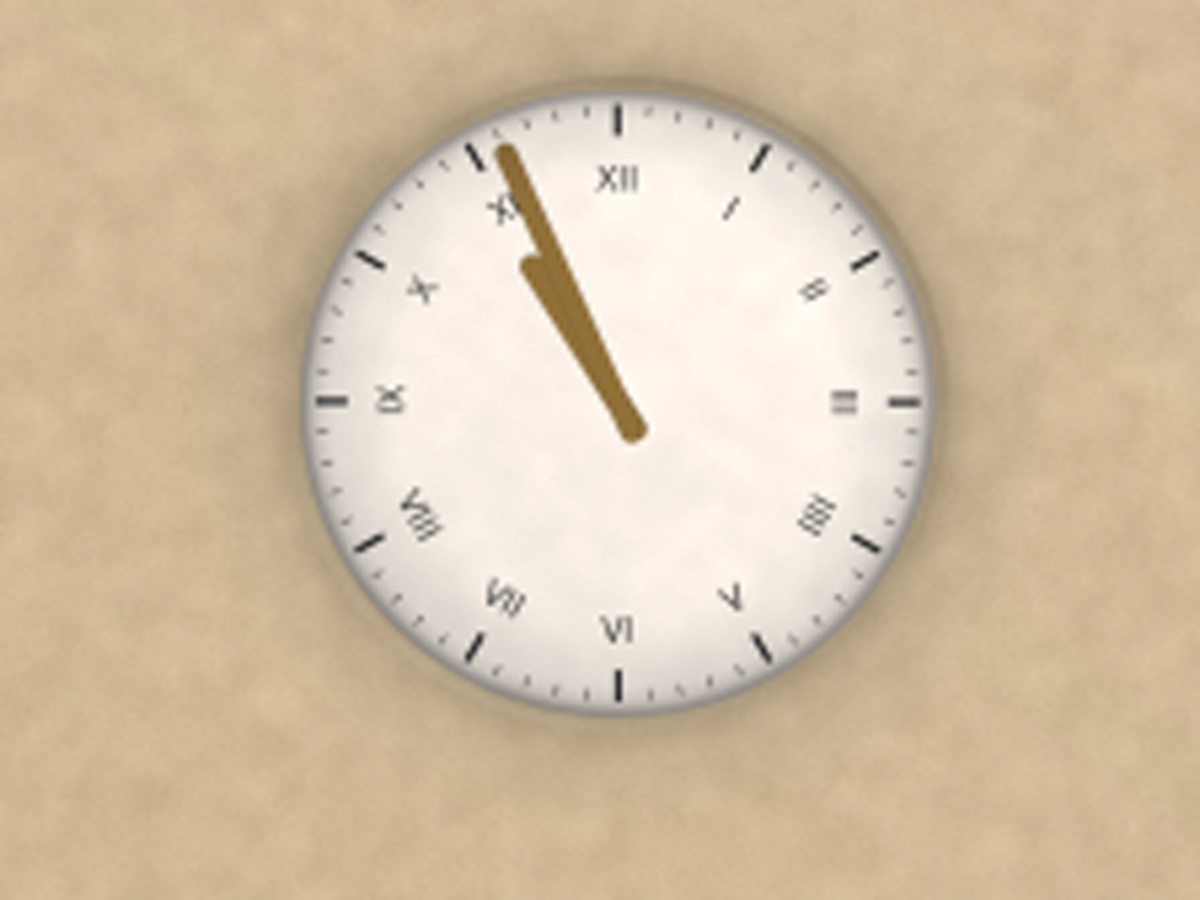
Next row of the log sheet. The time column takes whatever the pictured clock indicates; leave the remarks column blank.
10:56
